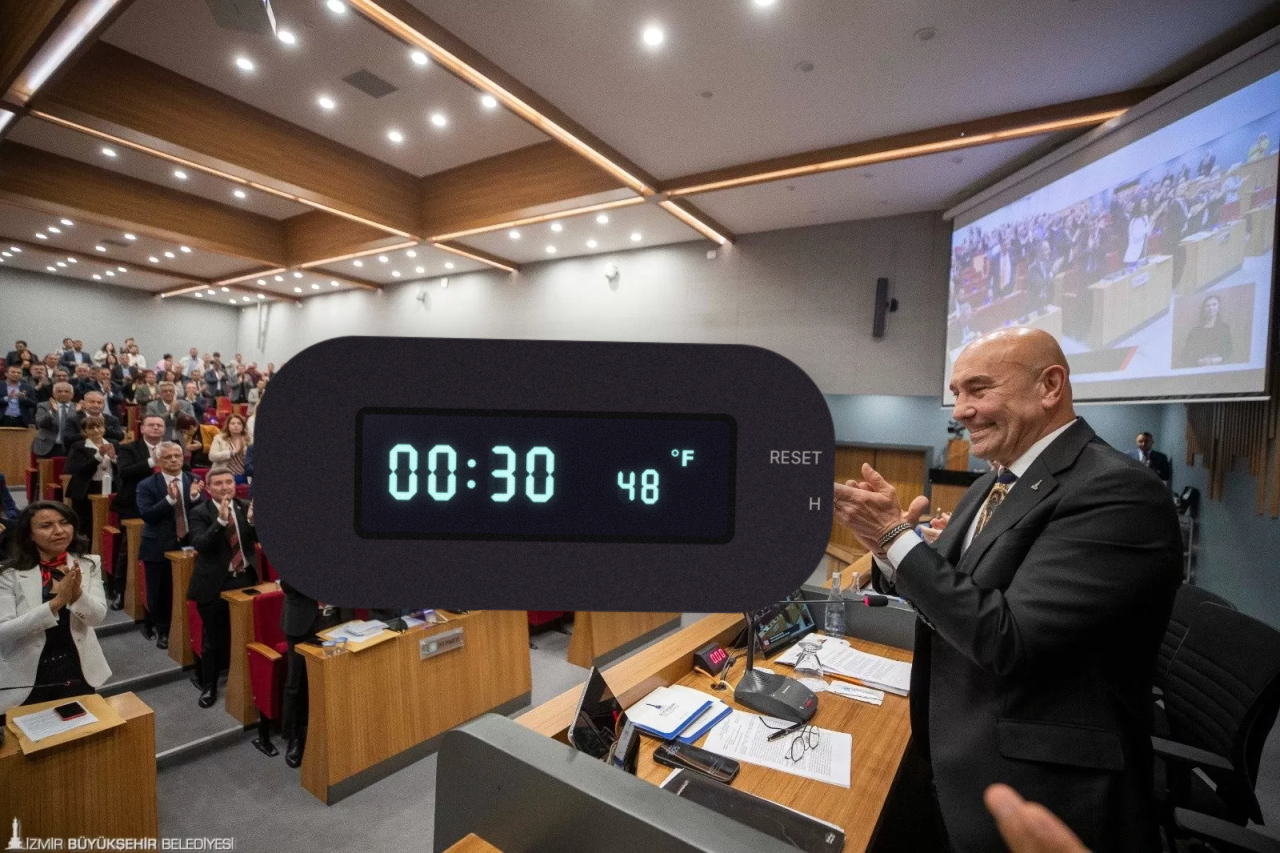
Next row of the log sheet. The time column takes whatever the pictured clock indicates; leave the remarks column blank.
0:30
